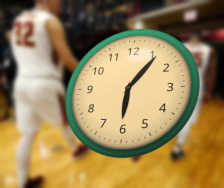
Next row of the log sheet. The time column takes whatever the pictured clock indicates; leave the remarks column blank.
6:06
